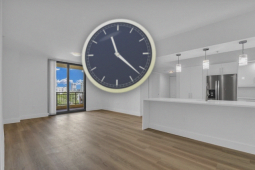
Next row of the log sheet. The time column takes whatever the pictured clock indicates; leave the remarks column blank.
11:22
